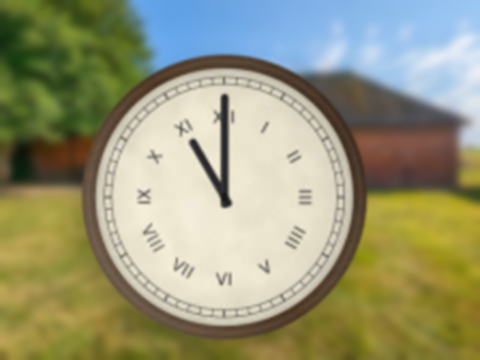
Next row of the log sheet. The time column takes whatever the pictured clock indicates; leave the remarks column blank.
11:00
